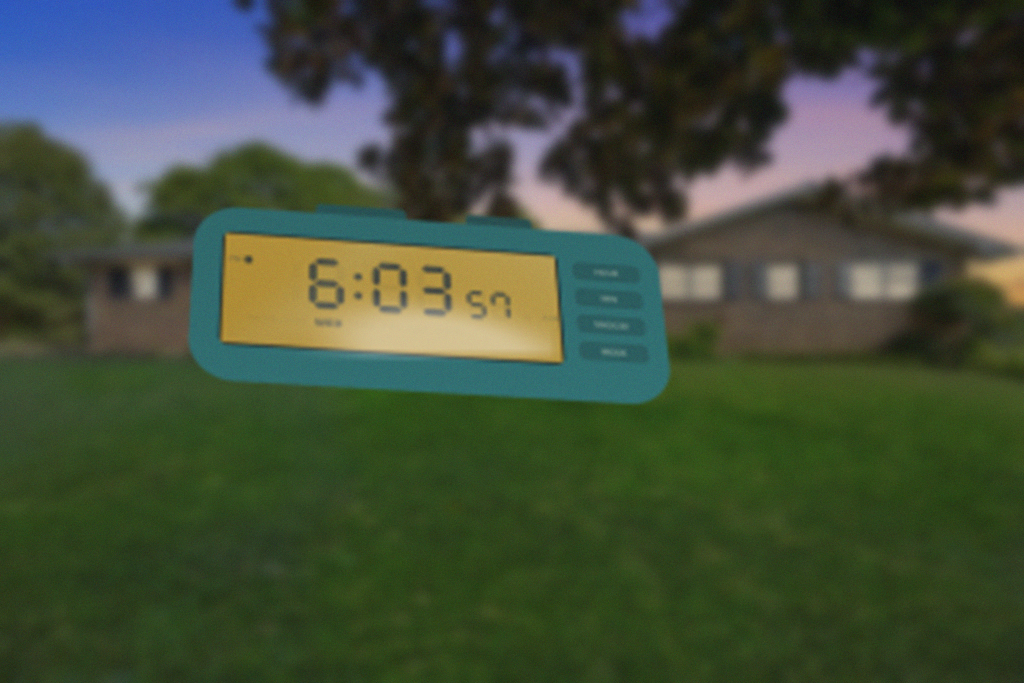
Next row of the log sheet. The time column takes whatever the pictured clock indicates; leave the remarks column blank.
6:03:57
